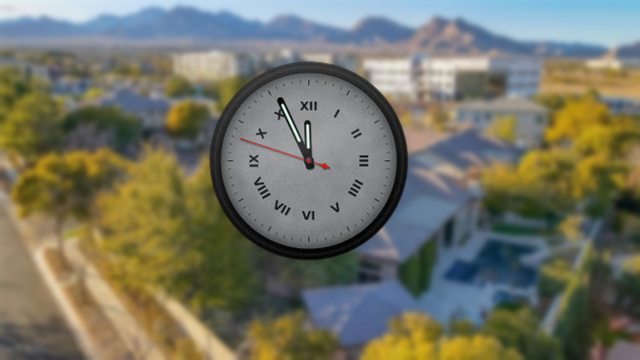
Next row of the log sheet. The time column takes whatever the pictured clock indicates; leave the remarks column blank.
11:55:48
